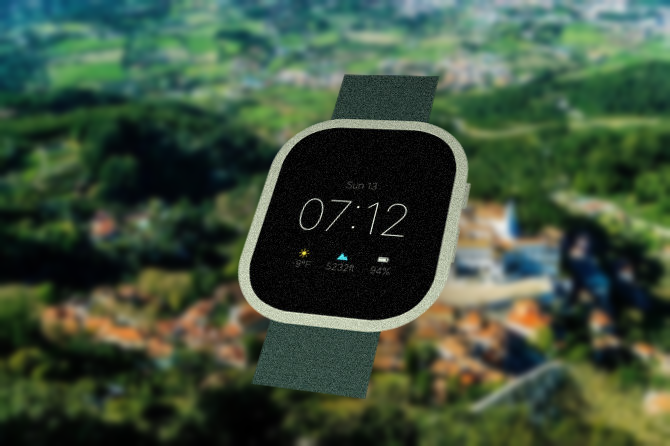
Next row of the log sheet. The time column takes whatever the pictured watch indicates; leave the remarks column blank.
7:12
